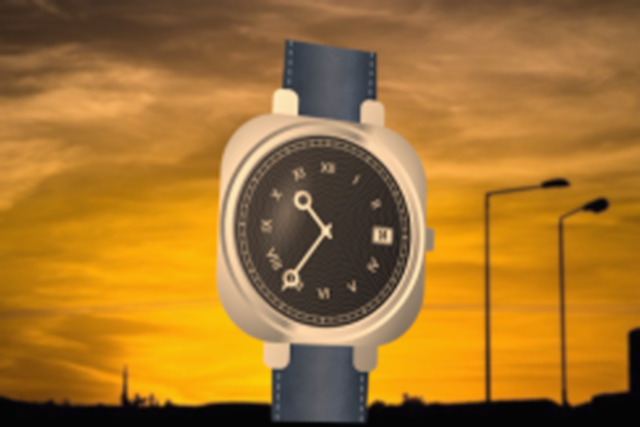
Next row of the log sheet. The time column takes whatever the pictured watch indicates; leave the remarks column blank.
10:36
